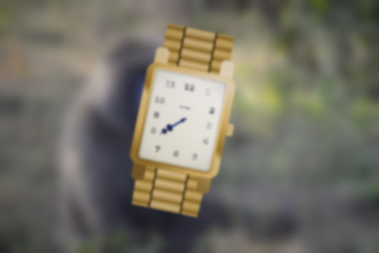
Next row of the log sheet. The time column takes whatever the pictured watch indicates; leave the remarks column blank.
7:38
